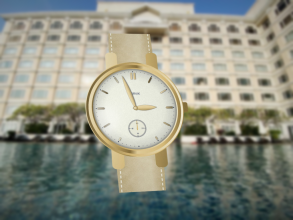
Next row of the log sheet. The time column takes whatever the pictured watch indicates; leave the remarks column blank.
2:57
